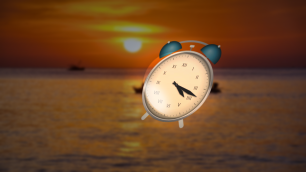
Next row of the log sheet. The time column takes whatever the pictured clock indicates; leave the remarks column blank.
4:18
